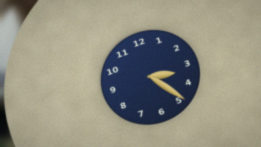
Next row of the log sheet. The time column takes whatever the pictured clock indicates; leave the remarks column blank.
3:24
